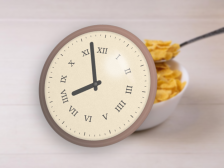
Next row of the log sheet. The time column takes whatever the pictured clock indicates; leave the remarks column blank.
7:57
